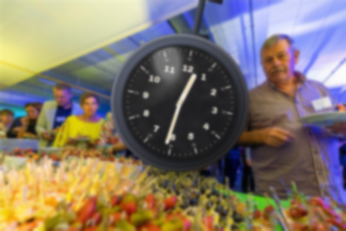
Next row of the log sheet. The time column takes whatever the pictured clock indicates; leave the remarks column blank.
12:31
